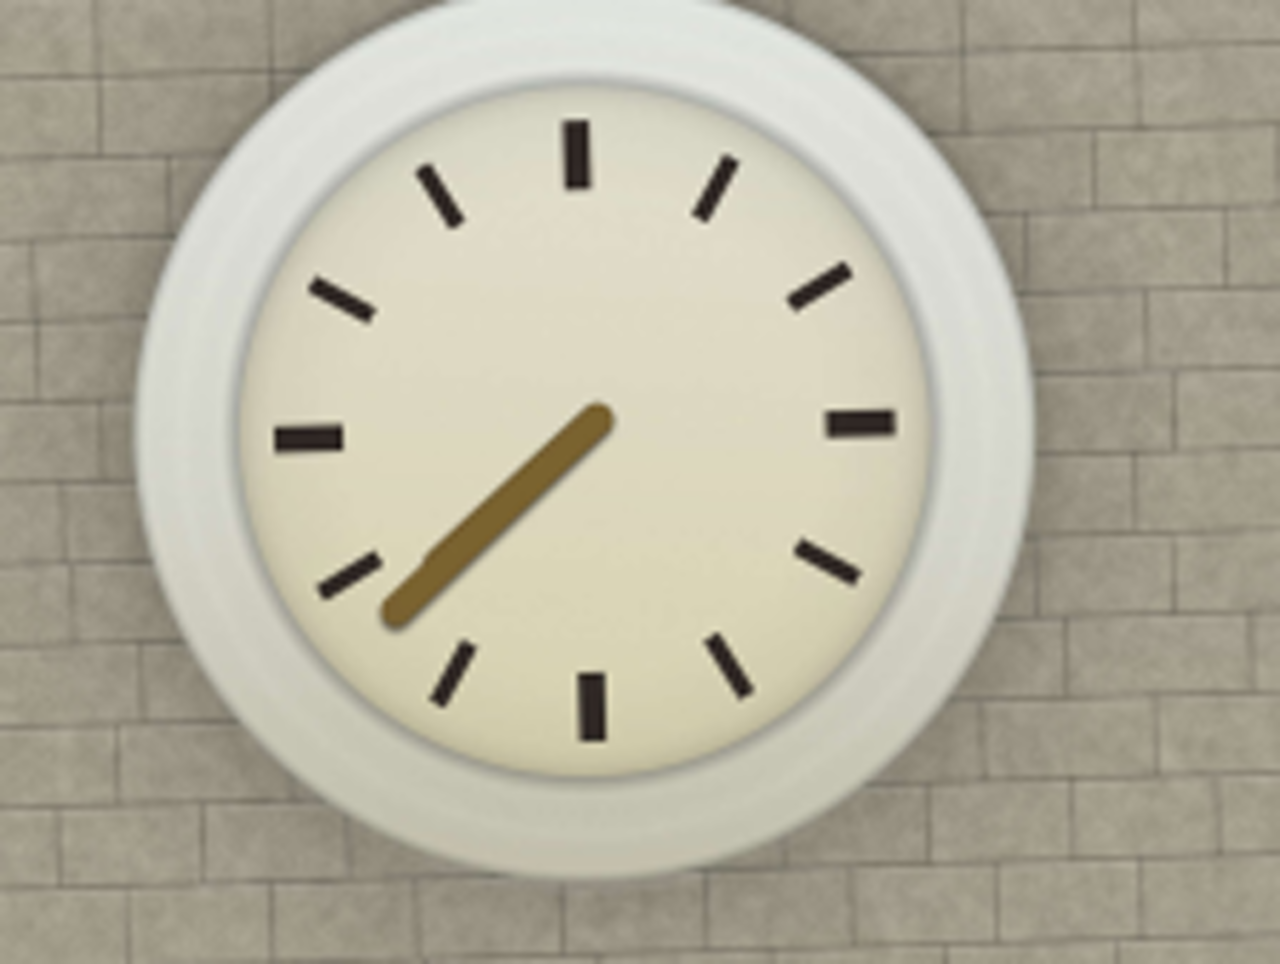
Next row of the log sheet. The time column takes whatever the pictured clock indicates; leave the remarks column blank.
7:38
